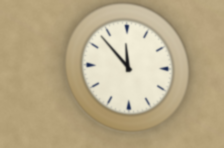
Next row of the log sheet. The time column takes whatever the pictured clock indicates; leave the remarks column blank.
11:53
